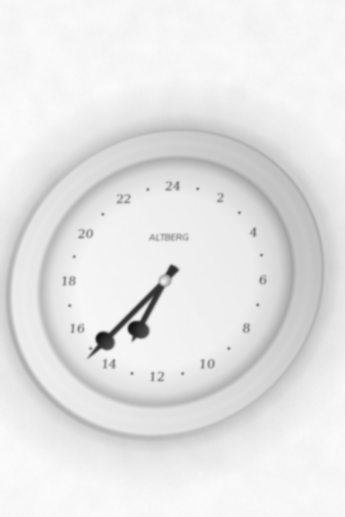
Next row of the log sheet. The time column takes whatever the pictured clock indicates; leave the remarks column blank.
13:37
